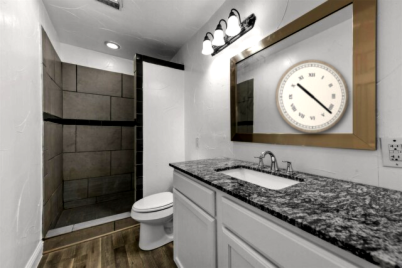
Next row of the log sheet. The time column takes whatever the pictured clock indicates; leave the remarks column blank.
10:22
